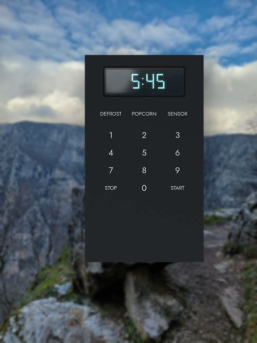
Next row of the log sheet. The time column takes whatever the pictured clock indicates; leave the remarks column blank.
5:45
